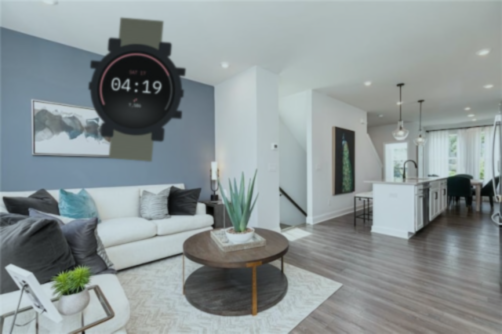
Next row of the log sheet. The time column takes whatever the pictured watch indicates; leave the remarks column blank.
4:19
